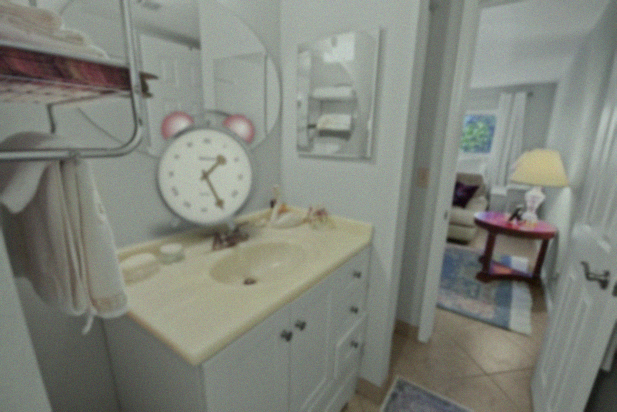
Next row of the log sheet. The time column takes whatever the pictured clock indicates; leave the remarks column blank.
1:25
